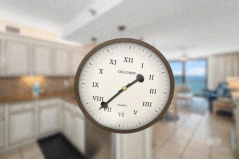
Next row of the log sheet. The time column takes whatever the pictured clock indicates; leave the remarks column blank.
1:37
